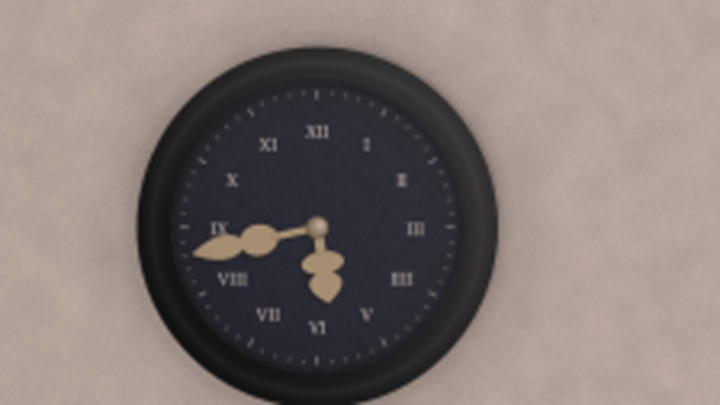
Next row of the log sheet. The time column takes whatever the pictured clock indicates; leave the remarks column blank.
5:43
